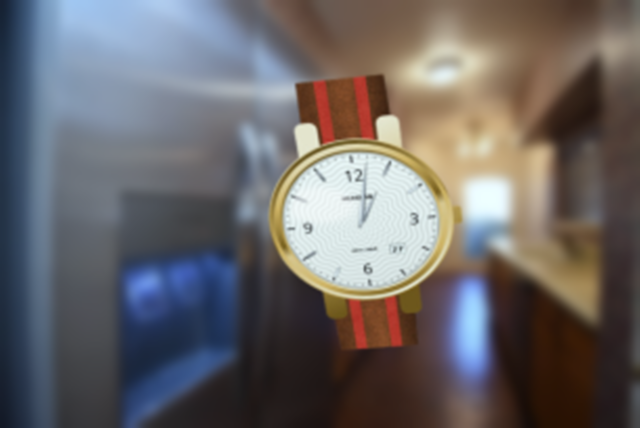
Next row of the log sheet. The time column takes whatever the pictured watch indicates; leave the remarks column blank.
1:02
